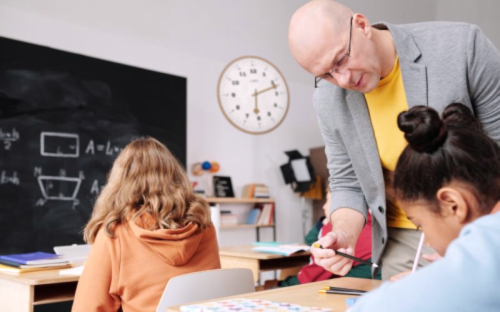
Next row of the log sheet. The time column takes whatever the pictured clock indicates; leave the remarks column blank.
6:12
